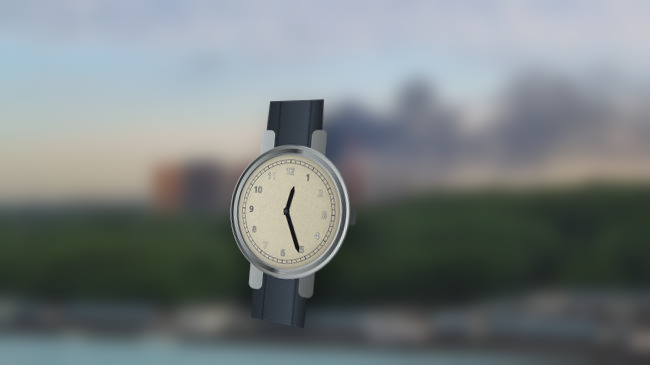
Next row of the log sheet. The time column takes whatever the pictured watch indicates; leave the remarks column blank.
12:26
